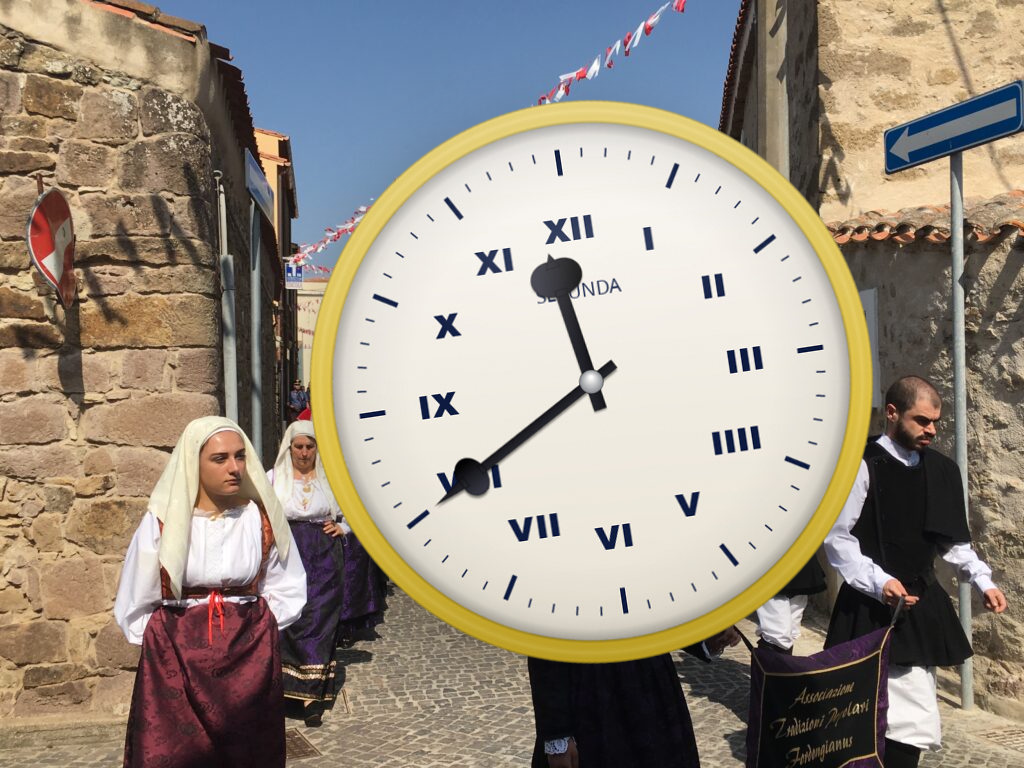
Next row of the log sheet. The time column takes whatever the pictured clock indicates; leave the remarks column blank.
11:40
